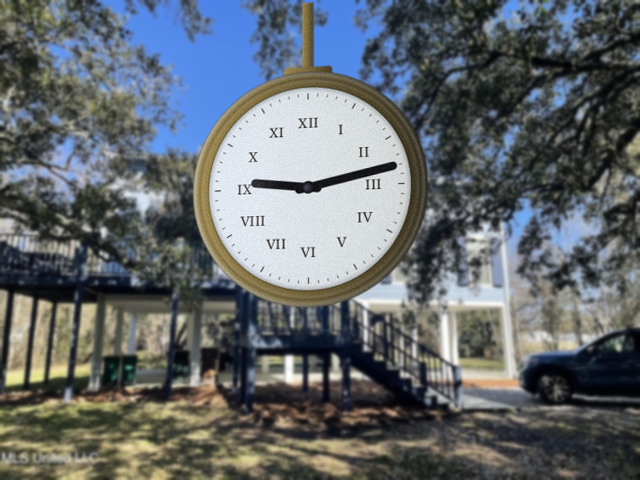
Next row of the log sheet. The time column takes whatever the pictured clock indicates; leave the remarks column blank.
9:13
